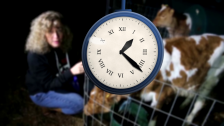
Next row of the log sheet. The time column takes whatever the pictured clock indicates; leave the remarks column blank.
1:22
